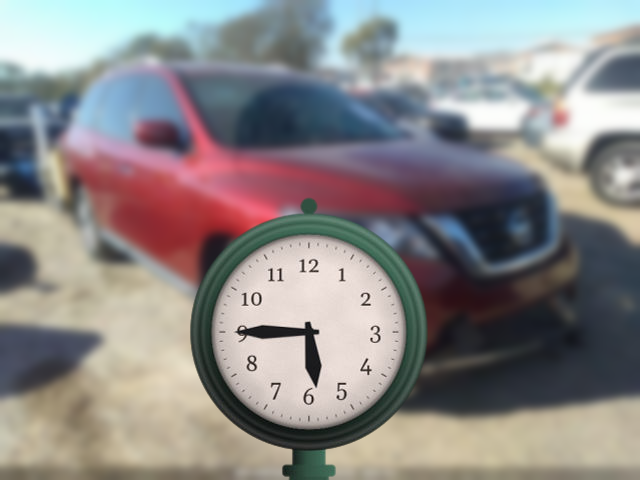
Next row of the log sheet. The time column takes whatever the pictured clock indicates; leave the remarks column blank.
5:45
